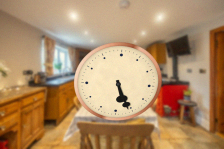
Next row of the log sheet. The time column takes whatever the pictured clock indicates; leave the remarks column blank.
5:26
